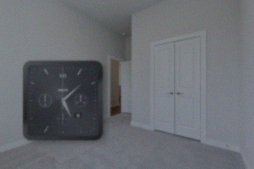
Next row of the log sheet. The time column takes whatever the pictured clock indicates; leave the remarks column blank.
5:08
